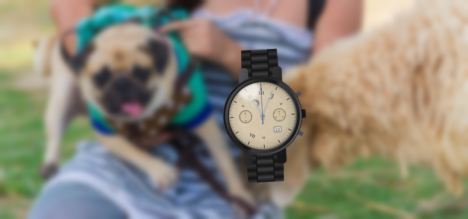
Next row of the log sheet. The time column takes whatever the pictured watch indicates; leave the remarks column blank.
11:04
